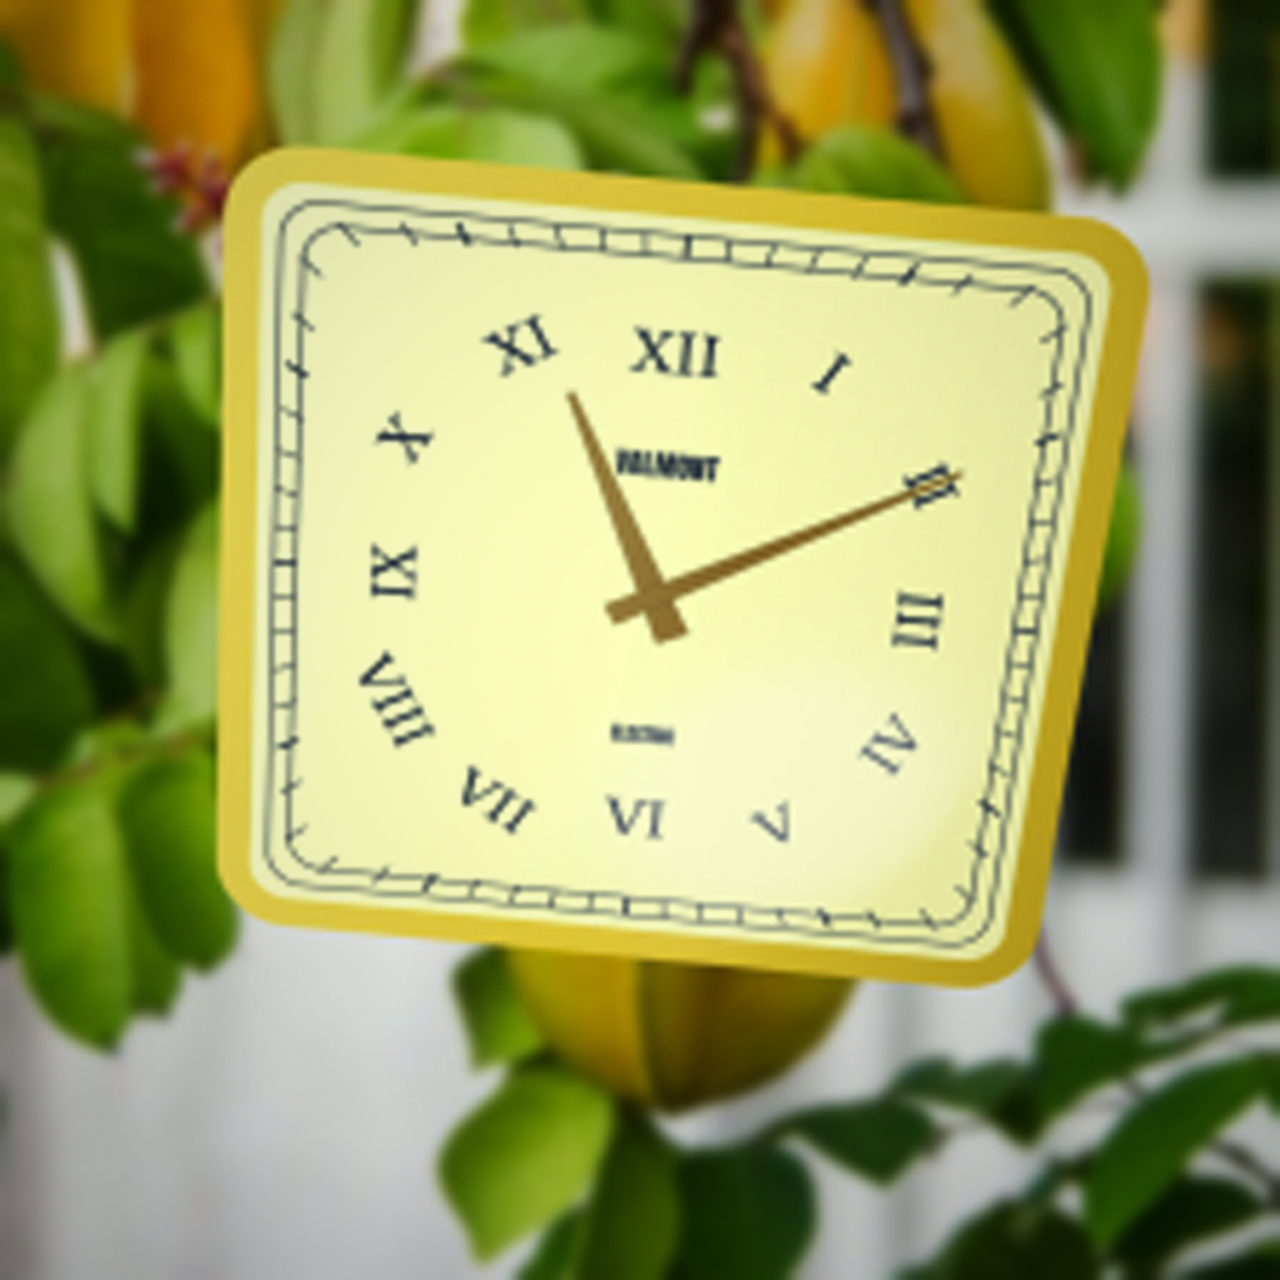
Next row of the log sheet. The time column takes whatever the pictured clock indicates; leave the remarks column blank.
11:10
